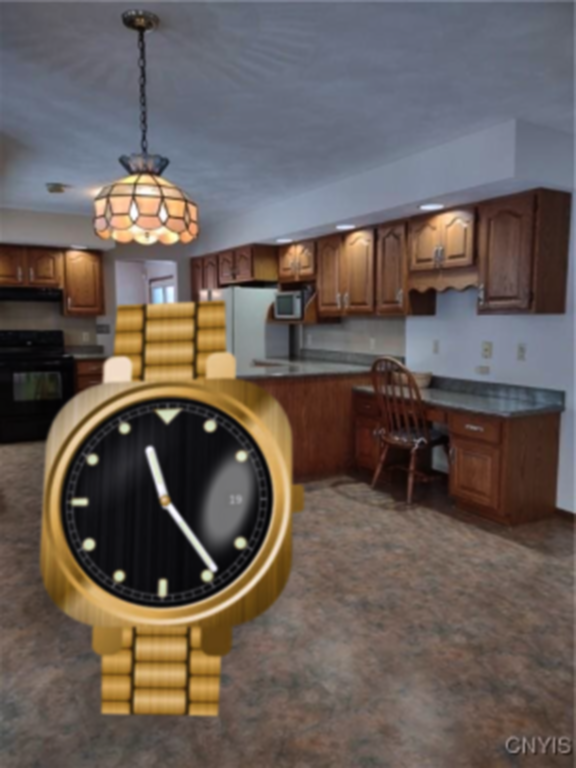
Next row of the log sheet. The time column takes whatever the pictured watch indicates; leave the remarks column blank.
11:24
